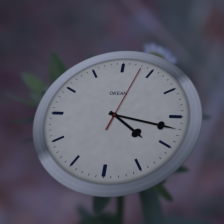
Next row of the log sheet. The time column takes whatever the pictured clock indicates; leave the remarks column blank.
4:17:03
